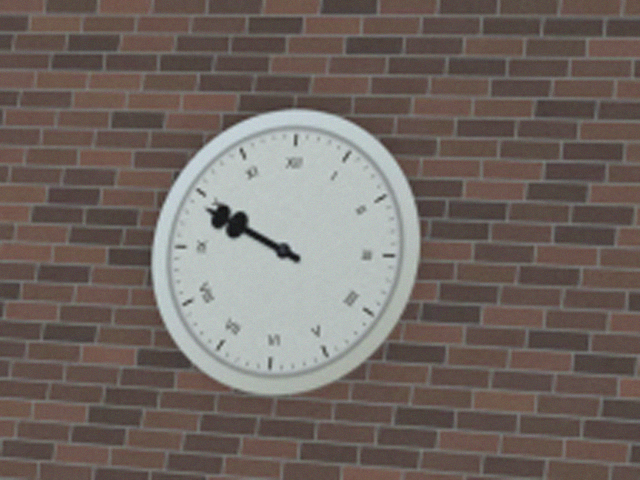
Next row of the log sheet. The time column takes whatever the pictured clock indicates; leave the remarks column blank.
9:49
